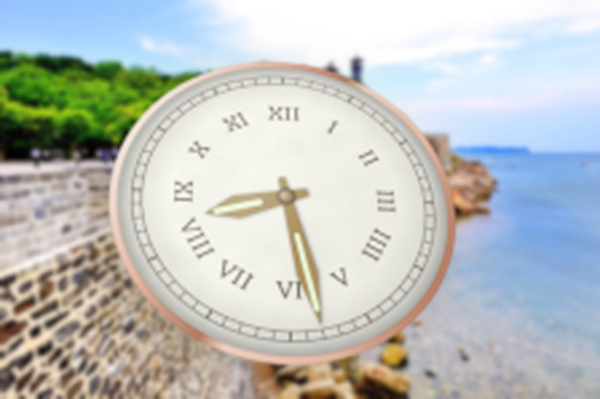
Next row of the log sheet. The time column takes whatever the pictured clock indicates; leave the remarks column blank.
8:28
